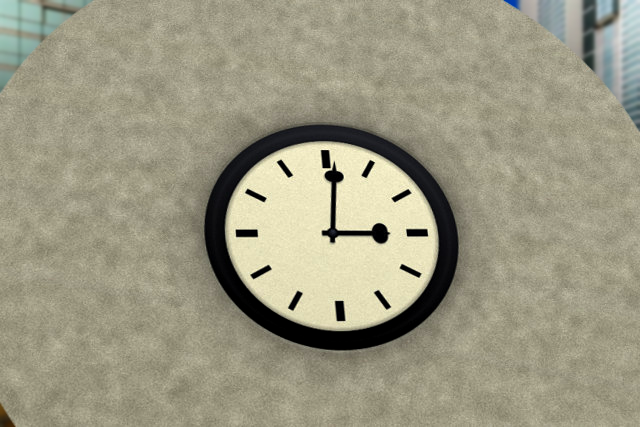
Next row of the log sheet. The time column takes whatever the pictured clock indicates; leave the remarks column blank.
3:01
